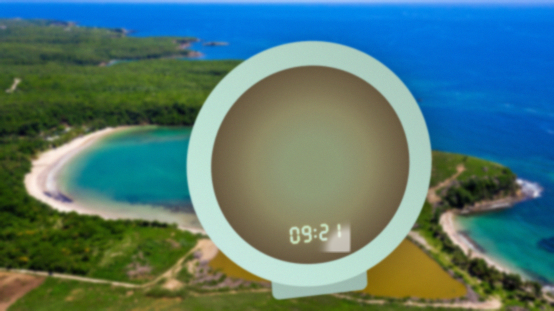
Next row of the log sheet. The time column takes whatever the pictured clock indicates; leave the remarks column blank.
9:21
